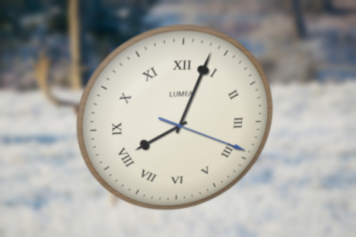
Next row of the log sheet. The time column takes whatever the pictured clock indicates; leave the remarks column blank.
8:03:19
